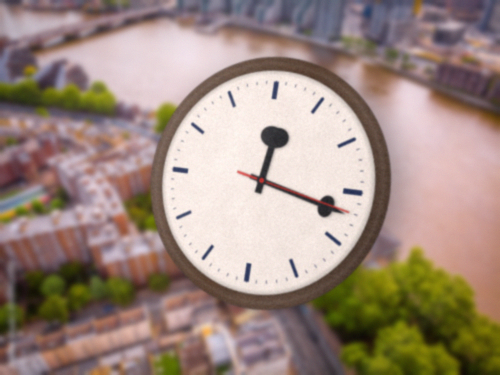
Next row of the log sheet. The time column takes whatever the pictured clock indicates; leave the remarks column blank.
12:17:17
